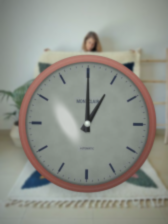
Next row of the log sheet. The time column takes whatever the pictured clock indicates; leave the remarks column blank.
1:00
